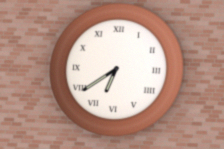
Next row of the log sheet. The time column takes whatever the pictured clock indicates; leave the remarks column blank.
6:39
